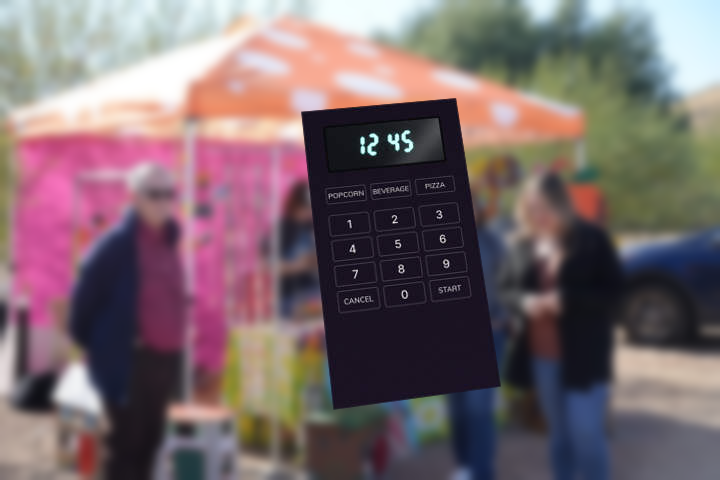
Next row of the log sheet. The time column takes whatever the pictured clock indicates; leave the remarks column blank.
12:45
